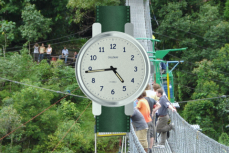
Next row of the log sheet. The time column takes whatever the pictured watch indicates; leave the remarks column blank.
4:44
